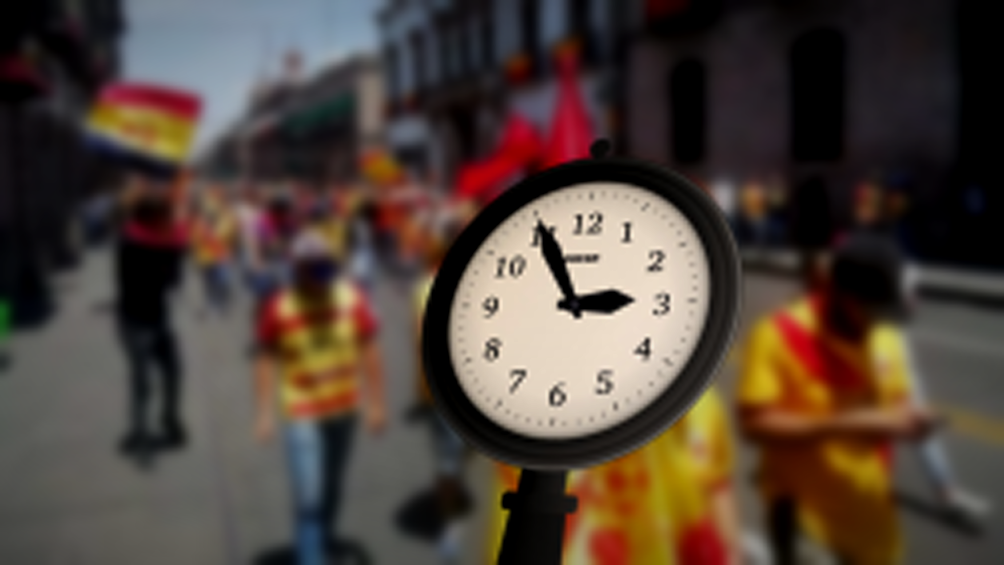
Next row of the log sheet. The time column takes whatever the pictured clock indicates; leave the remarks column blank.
2:55
